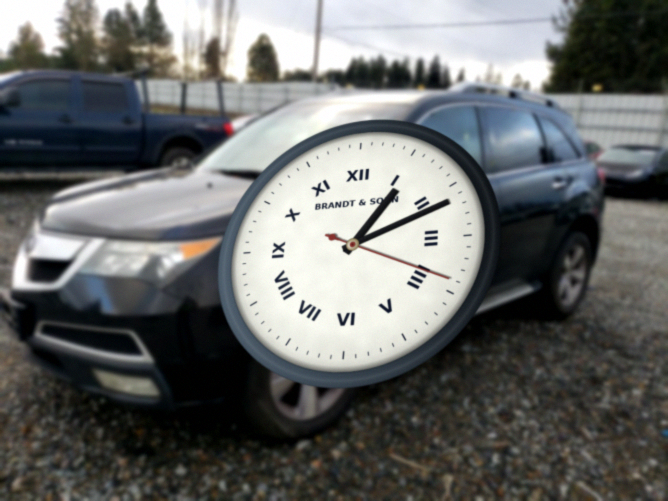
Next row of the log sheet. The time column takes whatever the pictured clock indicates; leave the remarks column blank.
1:11:19
